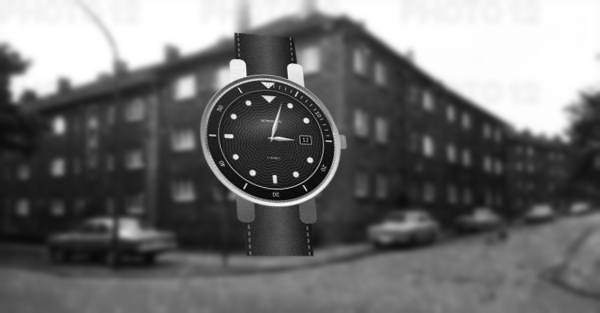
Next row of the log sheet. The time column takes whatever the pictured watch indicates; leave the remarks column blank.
3:03
